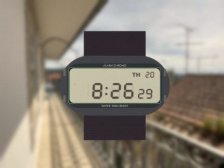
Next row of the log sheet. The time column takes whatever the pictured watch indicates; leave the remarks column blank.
8:26:29
